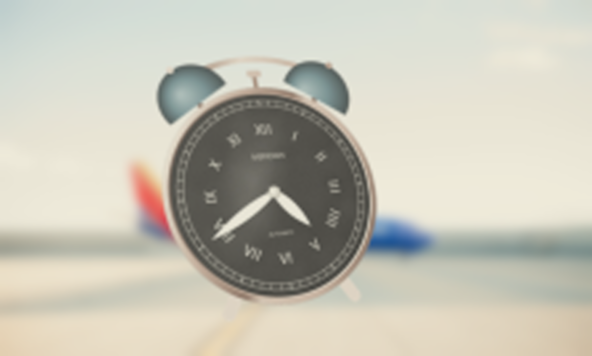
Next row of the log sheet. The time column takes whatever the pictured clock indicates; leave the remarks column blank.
4:40
